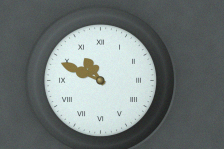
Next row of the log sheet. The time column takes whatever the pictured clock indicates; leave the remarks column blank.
10:49
